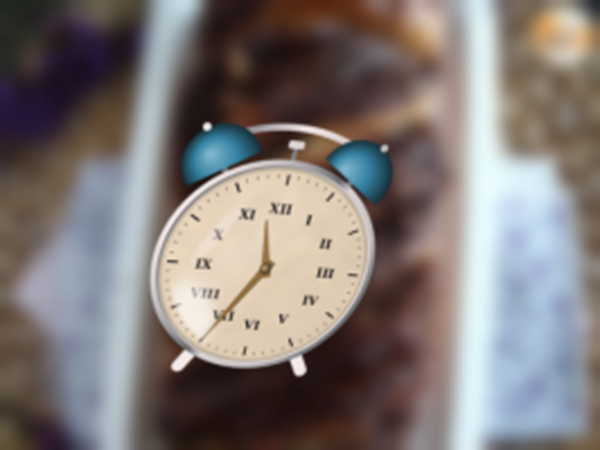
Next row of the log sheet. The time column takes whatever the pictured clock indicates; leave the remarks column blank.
11:35
